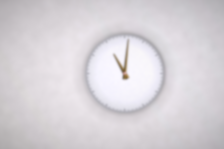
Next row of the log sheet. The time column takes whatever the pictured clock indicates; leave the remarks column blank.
11:01
